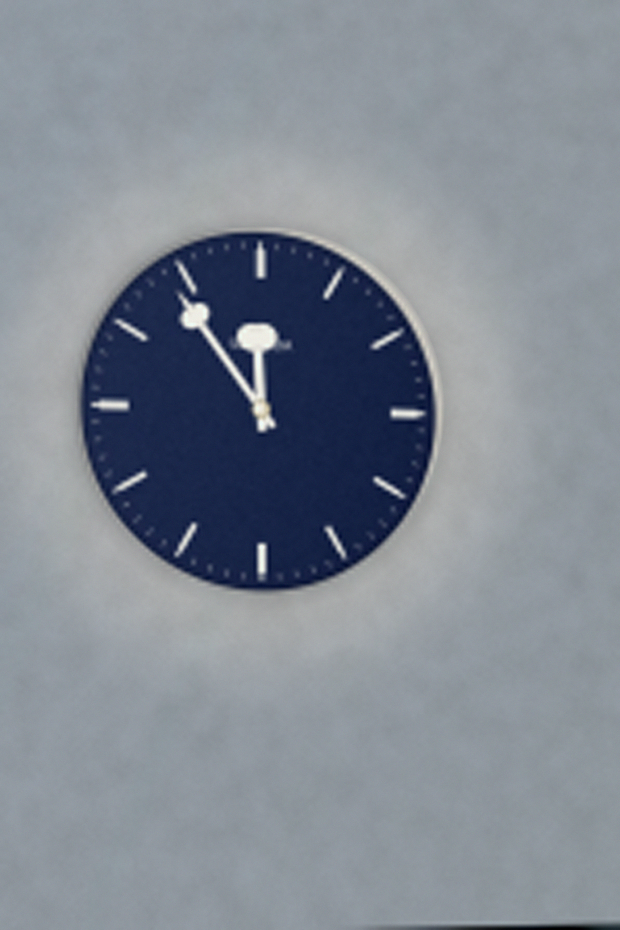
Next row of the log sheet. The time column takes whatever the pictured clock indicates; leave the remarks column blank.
11:54
